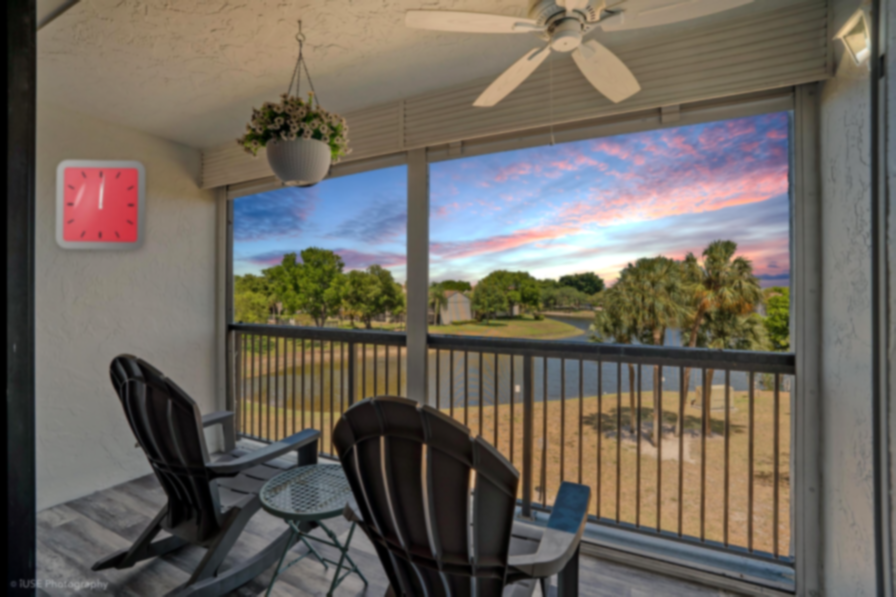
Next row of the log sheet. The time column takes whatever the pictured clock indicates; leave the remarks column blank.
12:01
